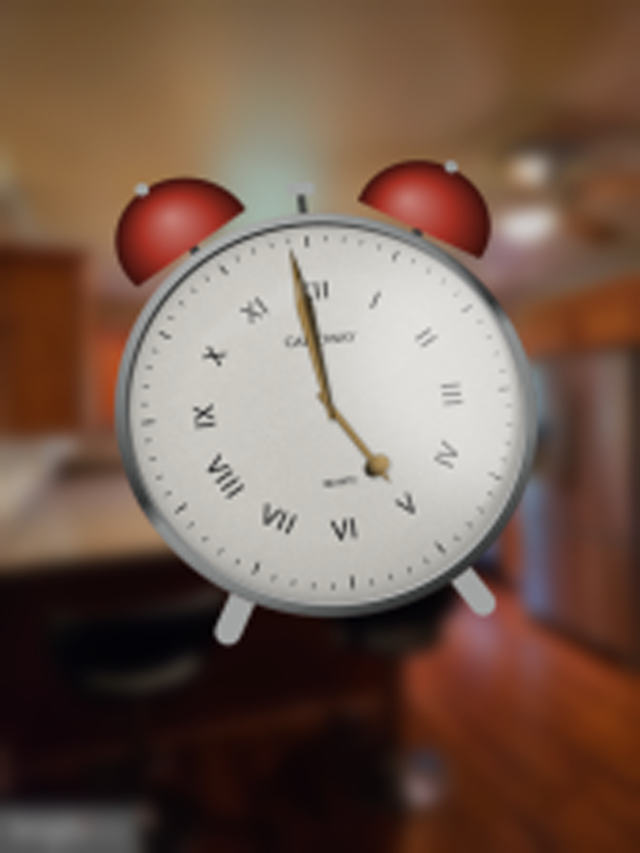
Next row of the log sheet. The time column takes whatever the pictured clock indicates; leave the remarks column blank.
4:59
